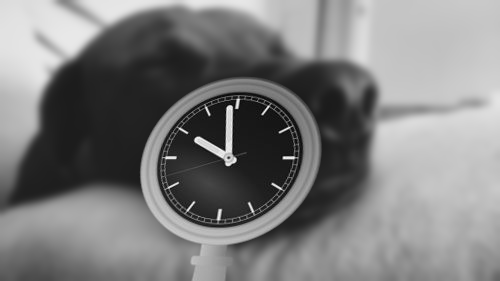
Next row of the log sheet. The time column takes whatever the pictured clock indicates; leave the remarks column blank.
9:58:42
